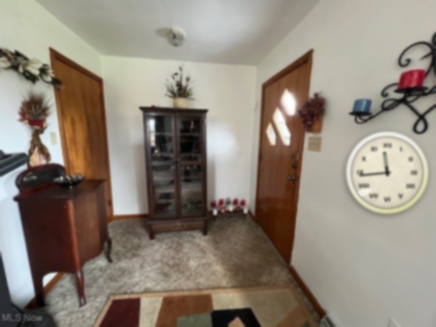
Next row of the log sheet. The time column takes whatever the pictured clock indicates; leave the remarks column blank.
11:44
